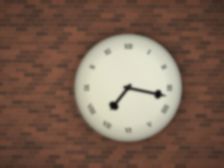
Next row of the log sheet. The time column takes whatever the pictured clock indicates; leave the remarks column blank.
7:17
